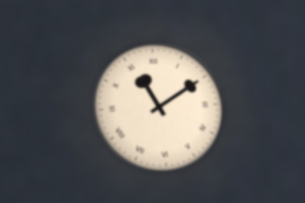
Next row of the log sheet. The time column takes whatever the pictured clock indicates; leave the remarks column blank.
11:10
